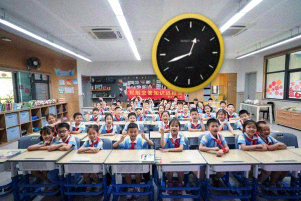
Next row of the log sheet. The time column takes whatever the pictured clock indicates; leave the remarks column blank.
12:42
